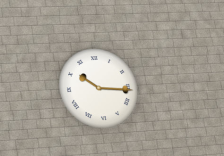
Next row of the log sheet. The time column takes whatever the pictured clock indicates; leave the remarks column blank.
10:16
